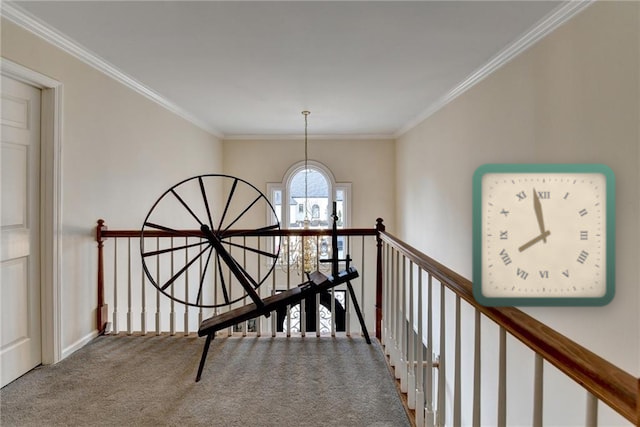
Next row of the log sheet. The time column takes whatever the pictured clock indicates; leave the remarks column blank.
7:58
